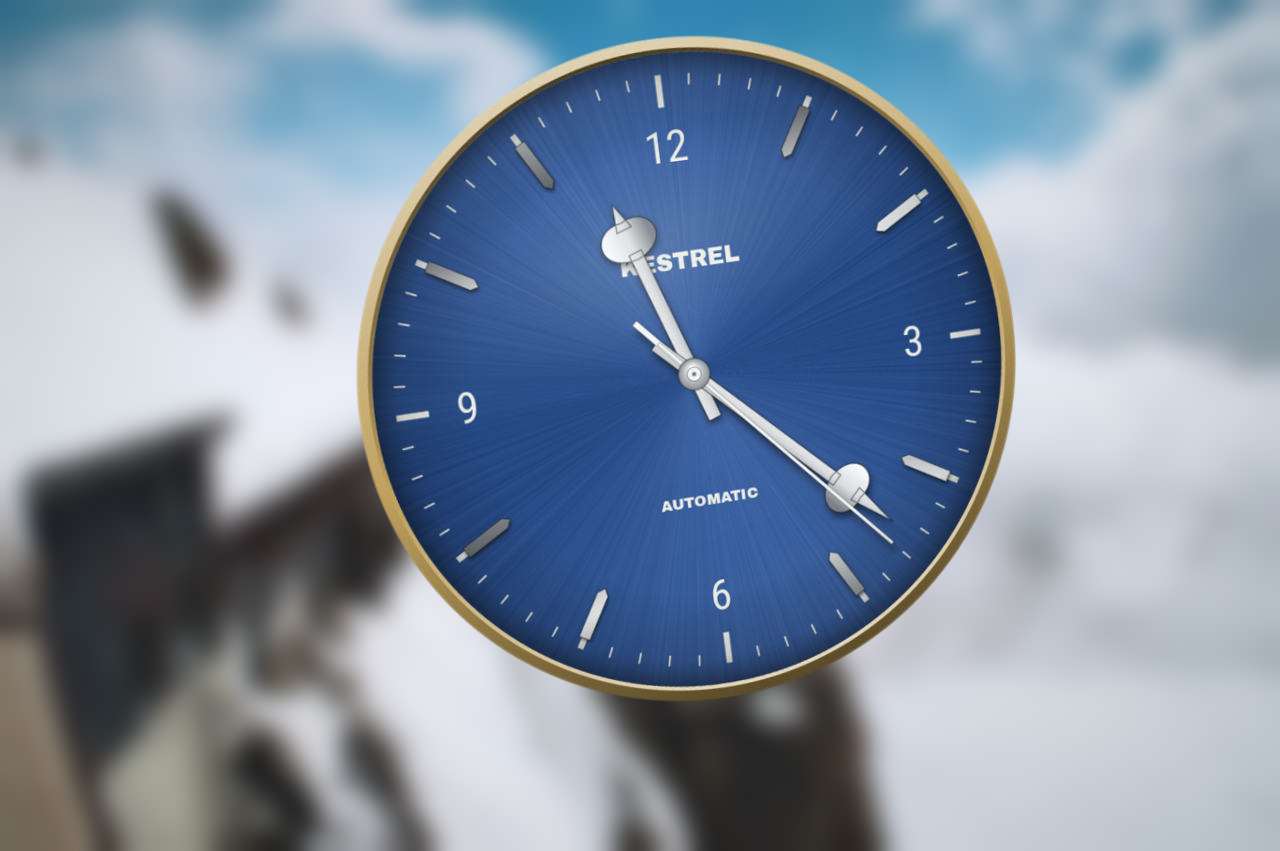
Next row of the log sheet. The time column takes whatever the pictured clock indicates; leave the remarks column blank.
11:22:23
